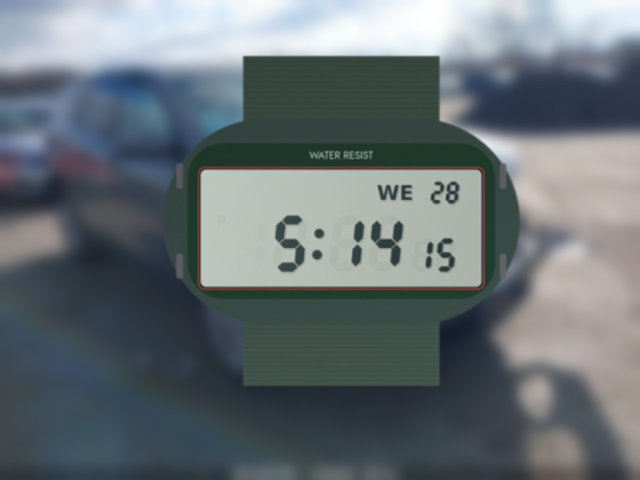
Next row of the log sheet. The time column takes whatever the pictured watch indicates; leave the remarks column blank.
5:14:15
